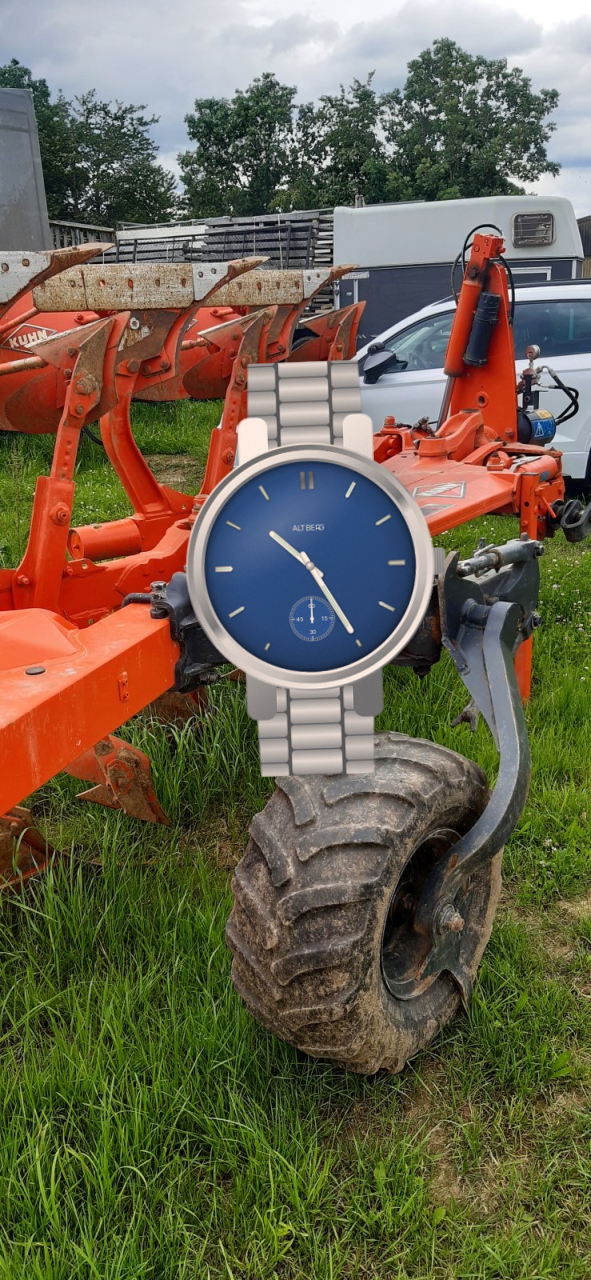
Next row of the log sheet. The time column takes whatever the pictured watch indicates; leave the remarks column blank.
10:25
